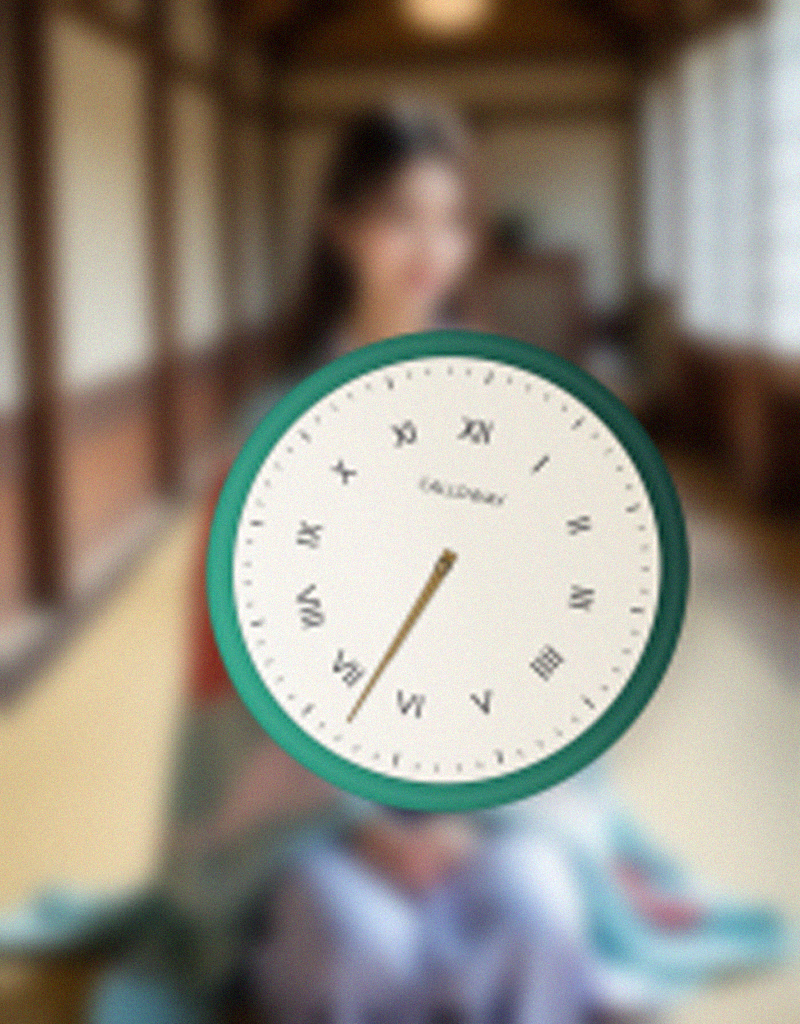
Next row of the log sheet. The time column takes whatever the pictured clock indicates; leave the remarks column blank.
6:33
